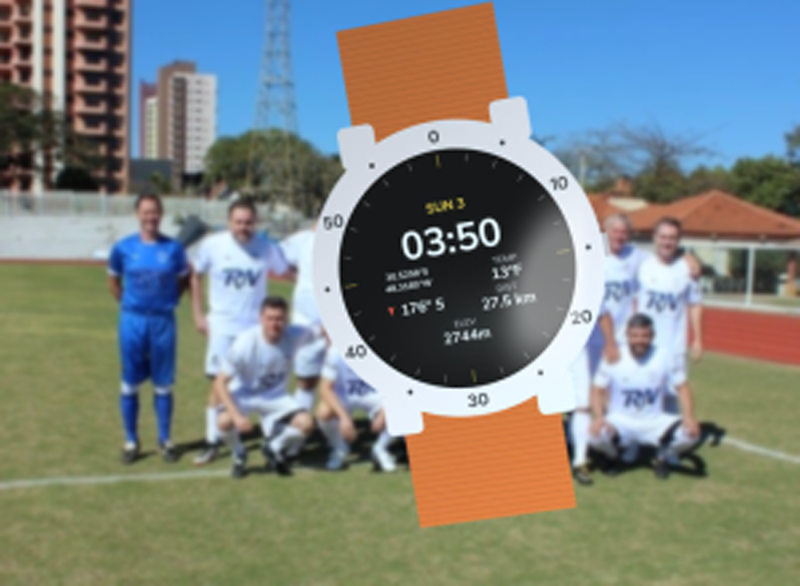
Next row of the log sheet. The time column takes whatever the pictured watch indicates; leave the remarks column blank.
3:50
